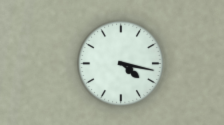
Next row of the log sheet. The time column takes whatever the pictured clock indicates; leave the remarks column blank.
4:17
